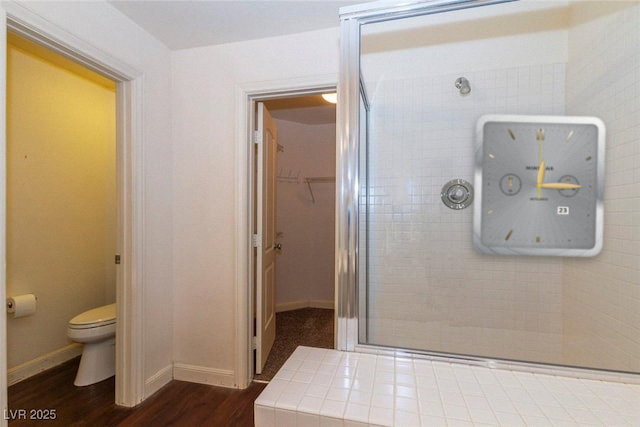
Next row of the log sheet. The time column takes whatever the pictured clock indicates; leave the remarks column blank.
12:15
